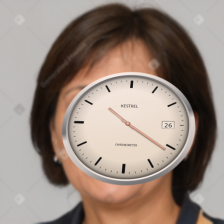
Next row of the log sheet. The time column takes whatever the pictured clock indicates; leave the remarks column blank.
10:21
